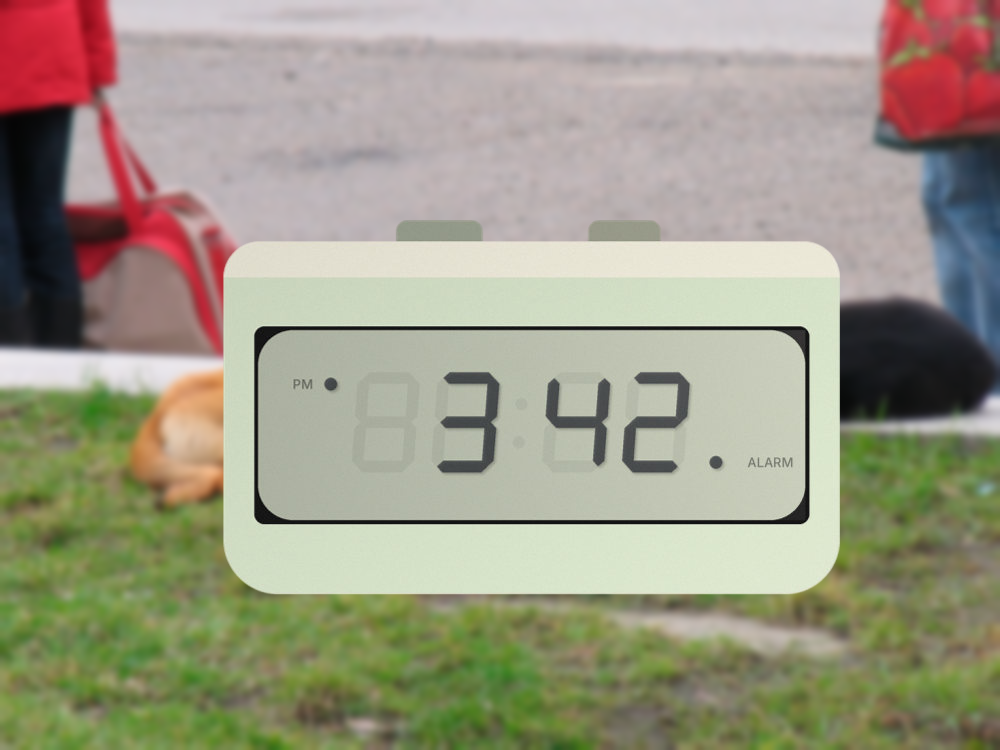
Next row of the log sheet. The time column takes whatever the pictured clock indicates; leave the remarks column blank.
3:42
